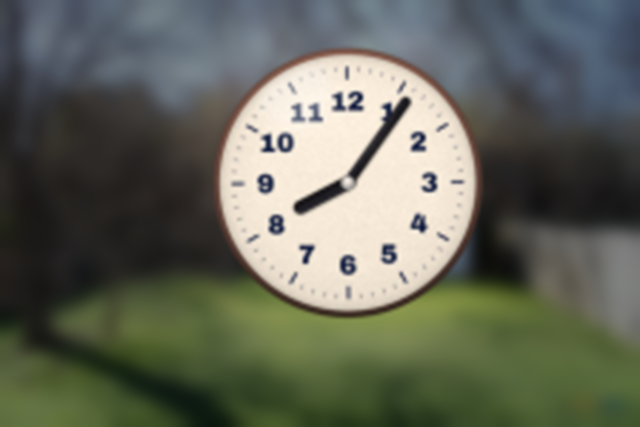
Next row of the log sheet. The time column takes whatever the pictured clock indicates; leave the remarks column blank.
8:06
